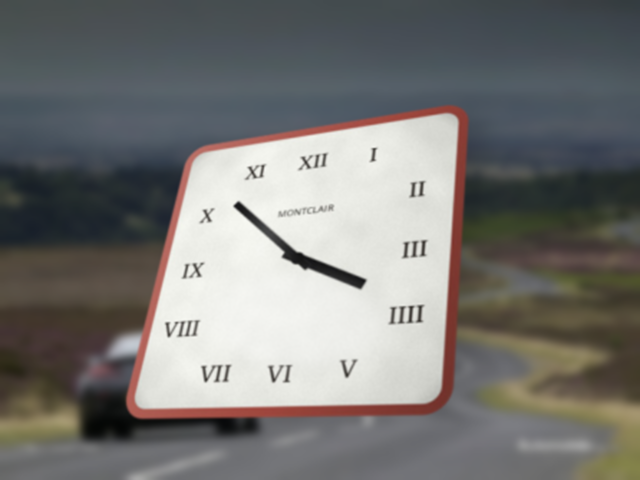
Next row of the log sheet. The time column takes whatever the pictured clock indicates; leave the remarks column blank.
3:52
